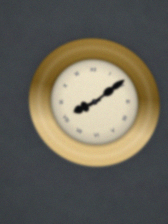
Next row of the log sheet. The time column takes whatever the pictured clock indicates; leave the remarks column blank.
8:09
